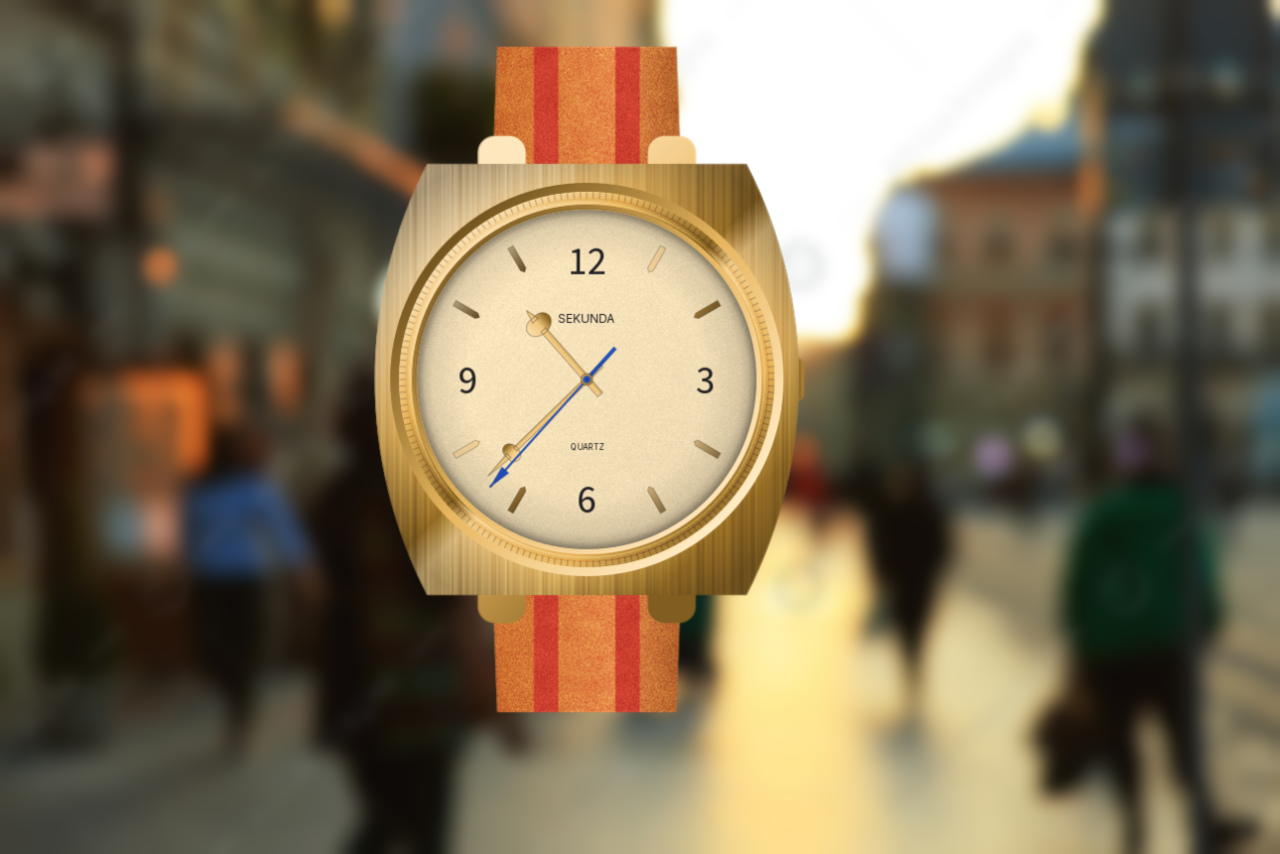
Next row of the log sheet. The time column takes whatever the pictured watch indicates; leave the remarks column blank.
10:37:37
